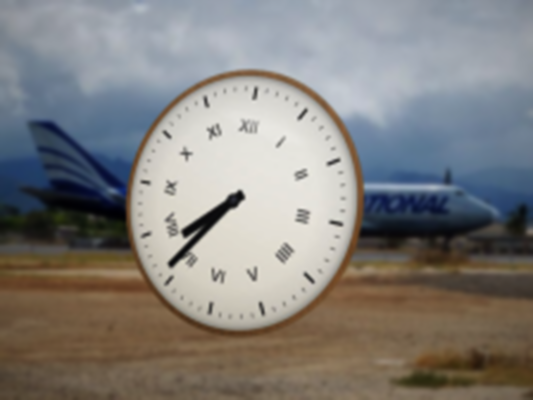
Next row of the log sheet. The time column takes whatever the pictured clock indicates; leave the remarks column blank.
7:36
